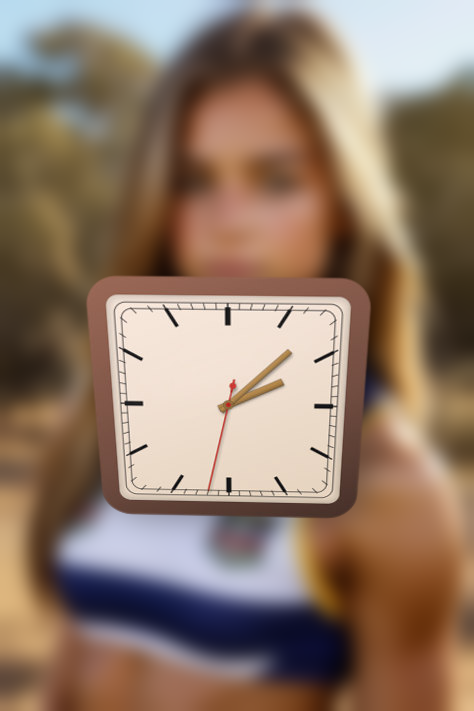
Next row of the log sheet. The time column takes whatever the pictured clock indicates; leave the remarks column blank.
2:07:32
